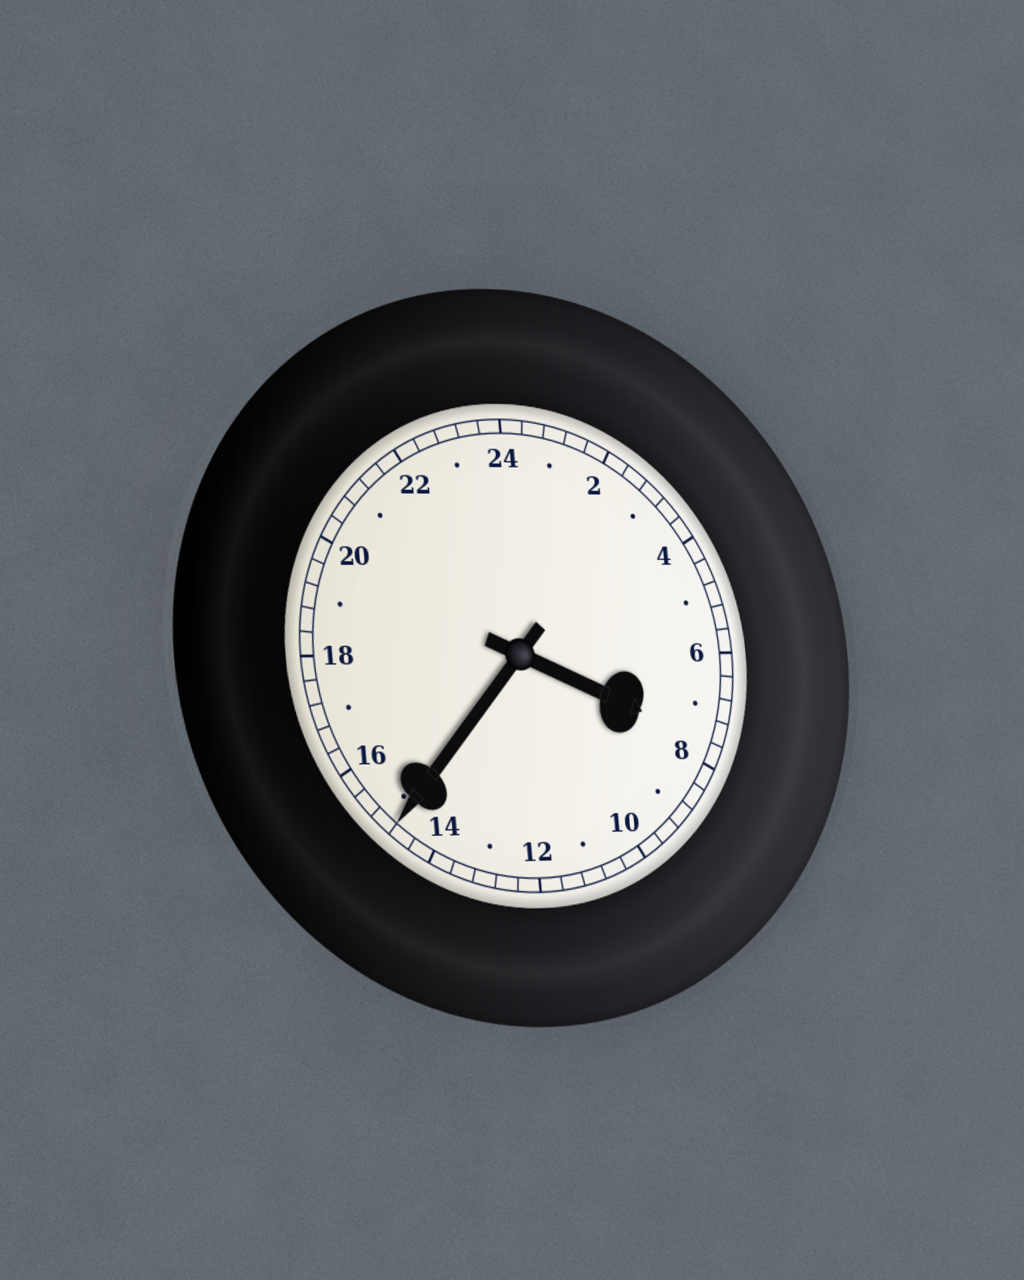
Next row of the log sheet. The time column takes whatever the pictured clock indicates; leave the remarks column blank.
7:37
